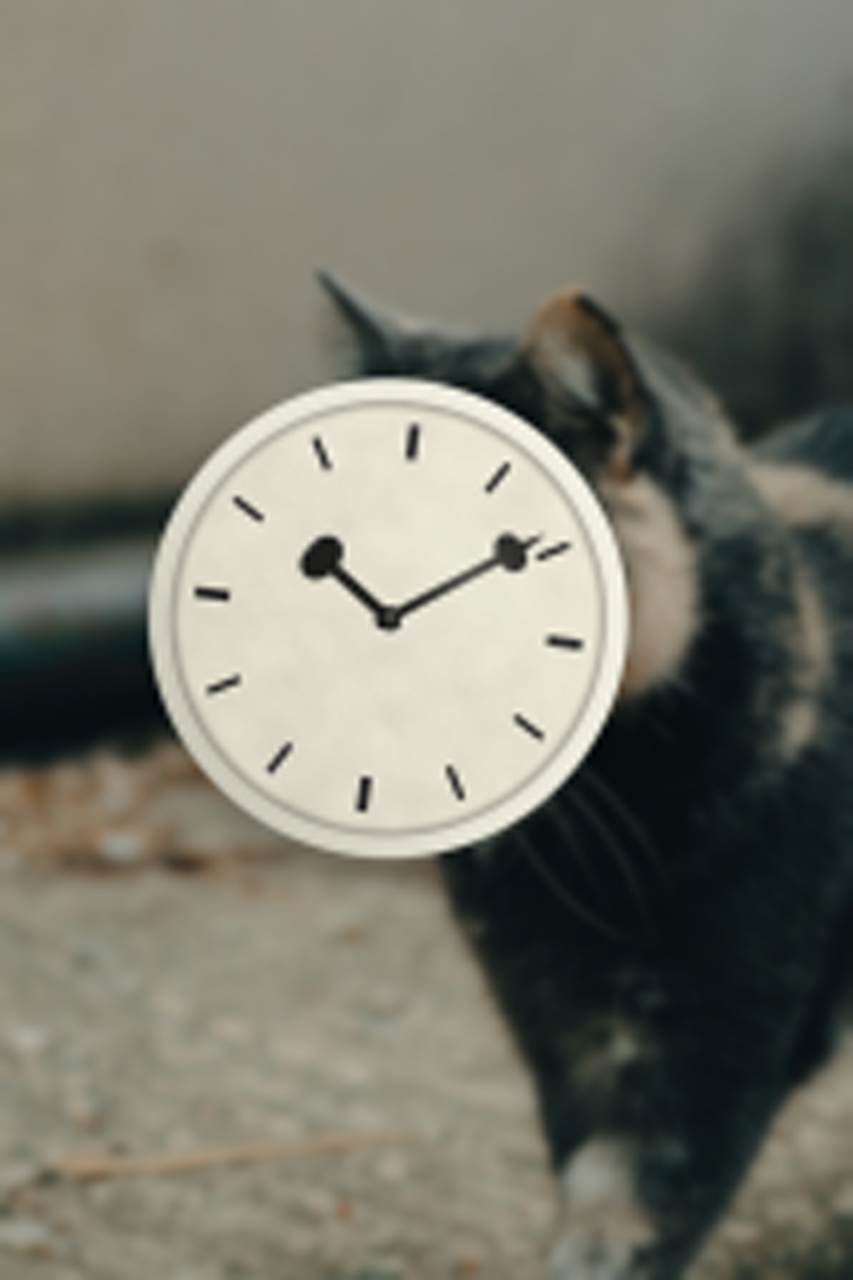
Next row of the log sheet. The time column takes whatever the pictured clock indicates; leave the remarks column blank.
10:09
